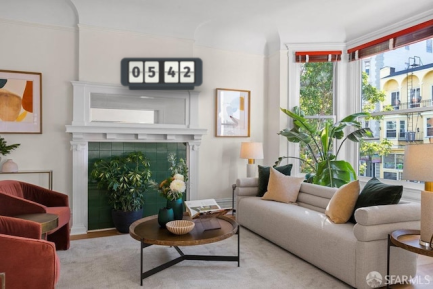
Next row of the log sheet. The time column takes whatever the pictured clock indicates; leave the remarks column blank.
5:42
